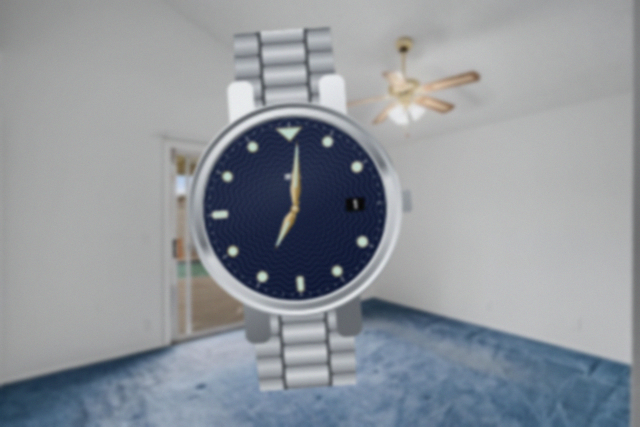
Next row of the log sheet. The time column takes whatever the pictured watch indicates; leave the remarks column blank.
7:01
